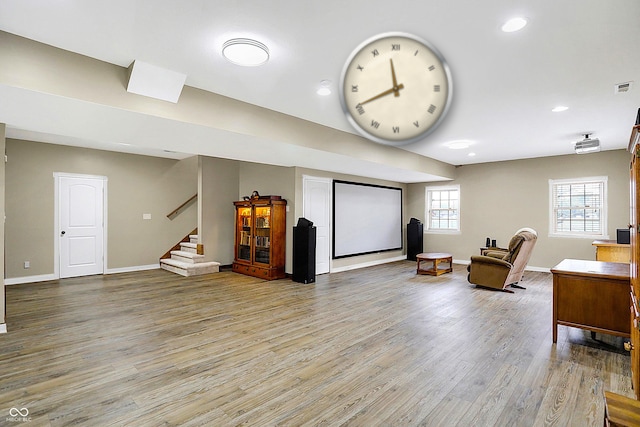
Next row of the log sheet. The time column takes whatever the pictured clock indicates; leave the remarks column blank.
11:41
